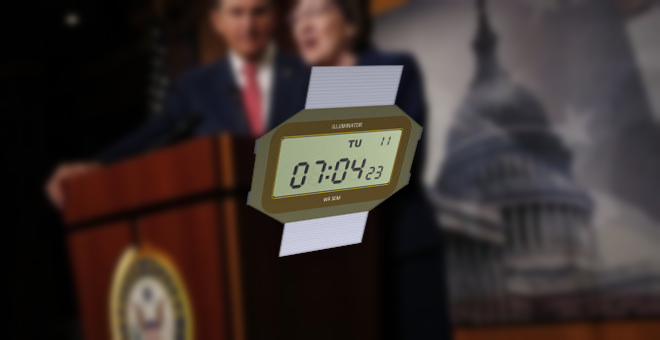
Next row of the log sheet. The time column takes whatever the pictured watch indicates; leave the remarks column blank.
7:04:23
